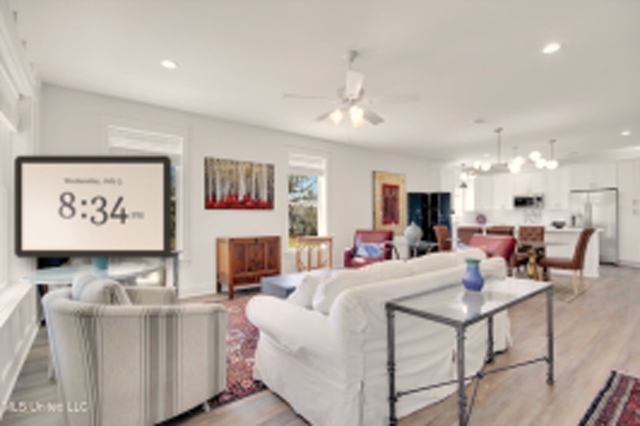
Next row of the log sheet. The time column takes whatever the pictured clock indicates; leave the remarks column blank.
8:34
